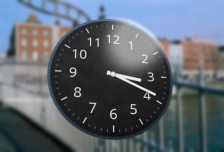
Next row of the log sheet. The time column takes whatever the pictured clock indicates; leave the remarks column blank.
3:19
